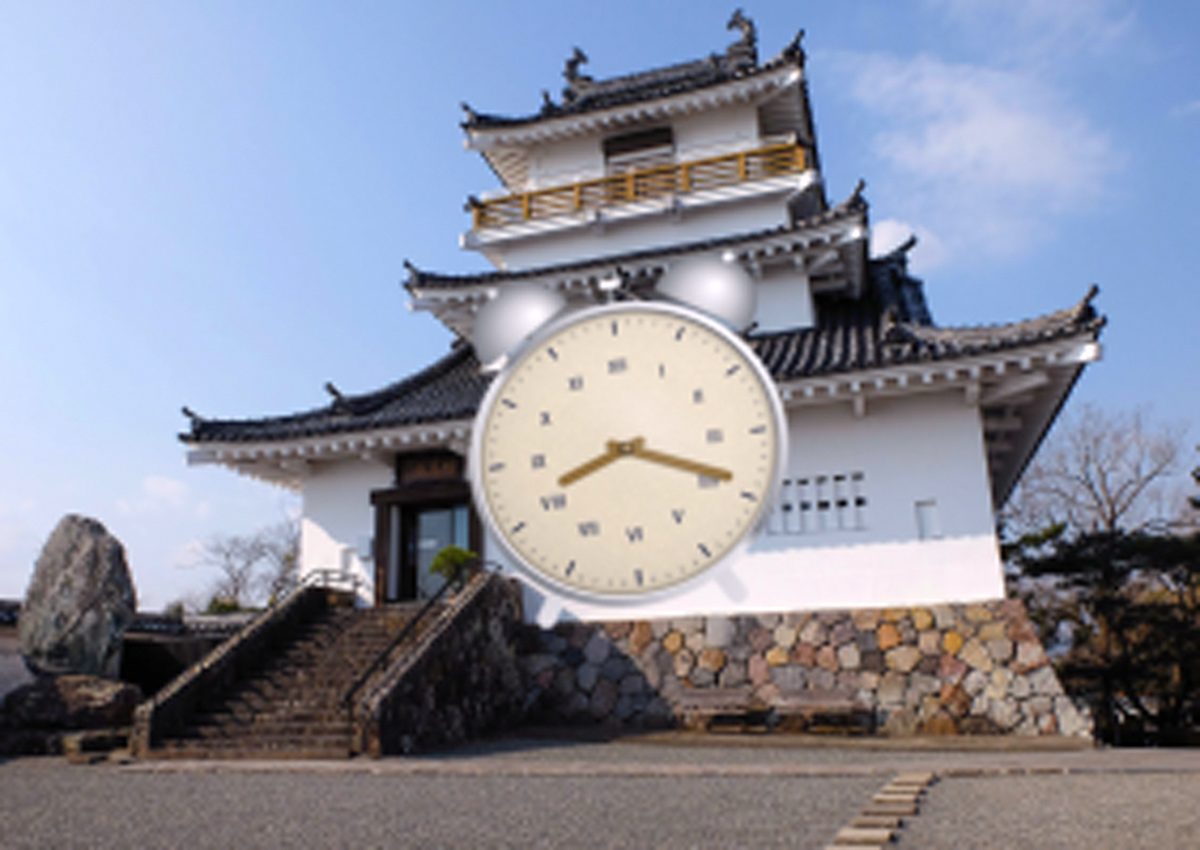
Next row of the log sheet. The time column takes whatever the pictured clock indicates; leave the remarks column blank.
8:19
